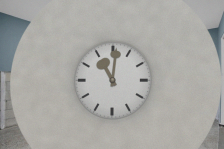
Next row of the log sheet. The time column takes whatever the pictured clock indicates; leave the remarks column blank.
11:01
